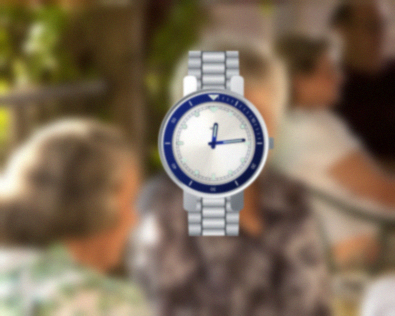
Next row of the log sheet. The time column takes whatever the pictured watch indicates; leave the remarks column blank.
12:14
